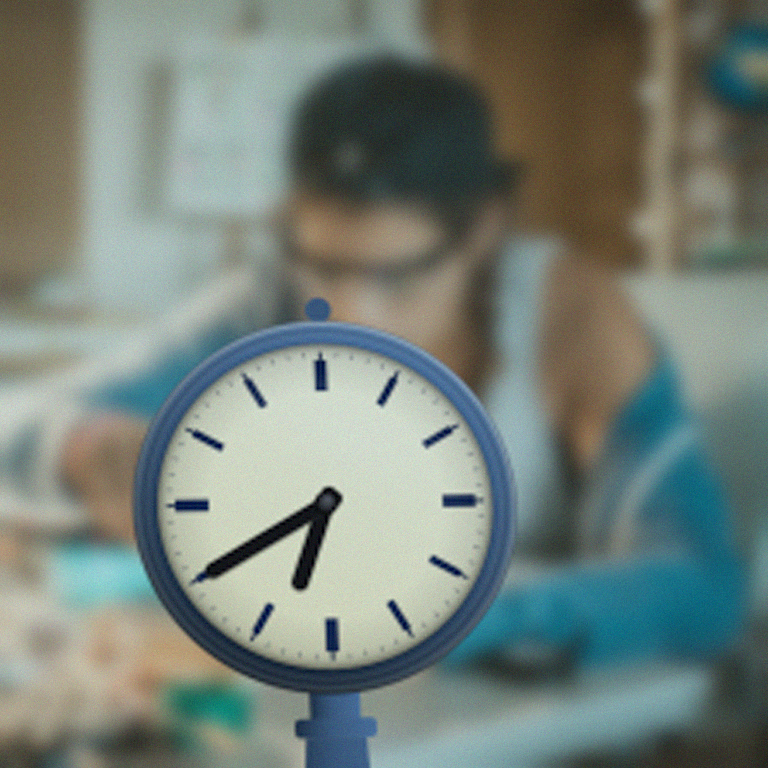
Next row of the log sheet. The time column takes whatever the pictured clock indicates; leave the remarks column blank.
6:40
